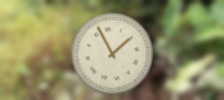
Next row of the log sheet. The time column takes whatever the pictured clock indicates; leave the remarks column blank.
1:57
